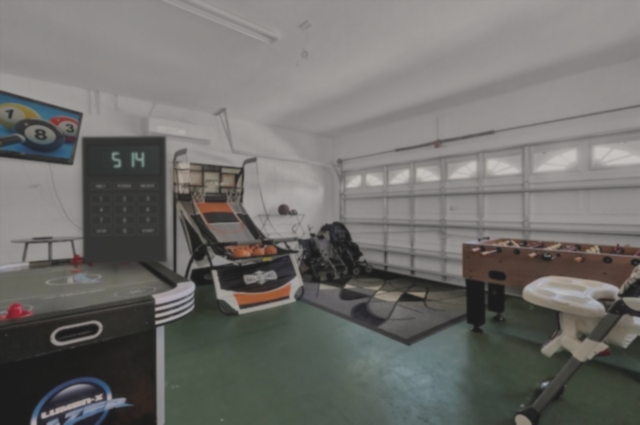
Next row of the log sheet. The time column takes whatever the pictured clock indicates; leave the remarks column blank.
5:14
